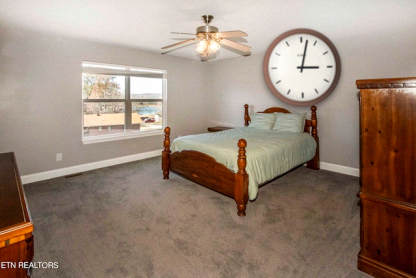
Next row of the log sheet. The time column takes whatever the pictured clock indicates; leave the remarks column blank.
3:02
